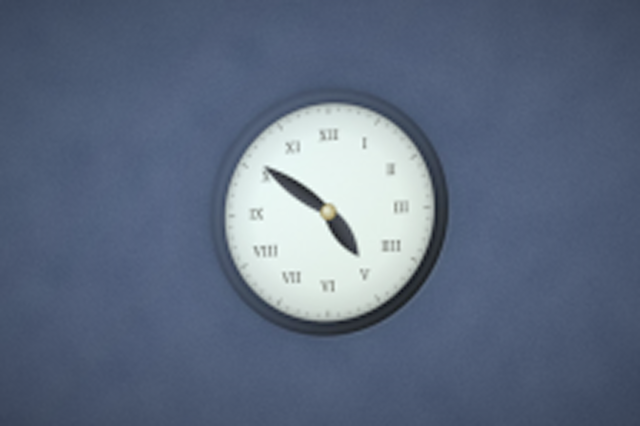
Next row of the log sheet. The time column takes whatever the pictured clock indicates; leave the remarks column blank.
4:51
